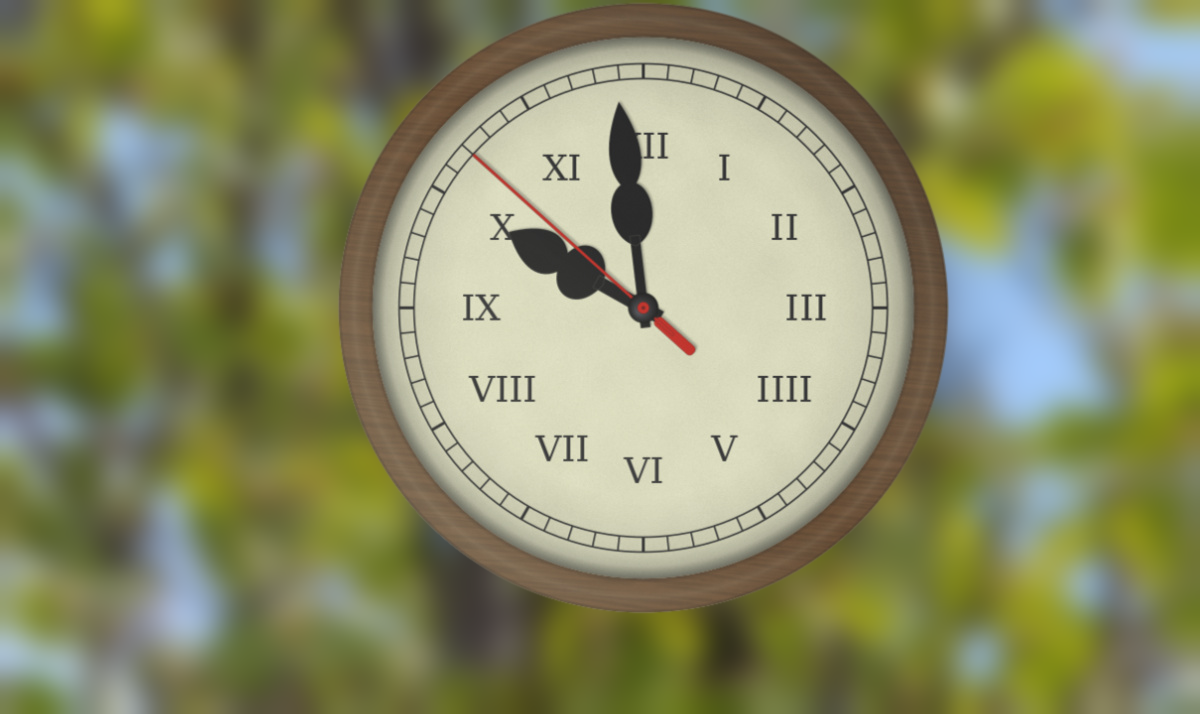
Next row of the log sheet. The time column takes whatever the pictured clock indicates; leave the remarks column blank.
9:58:52
